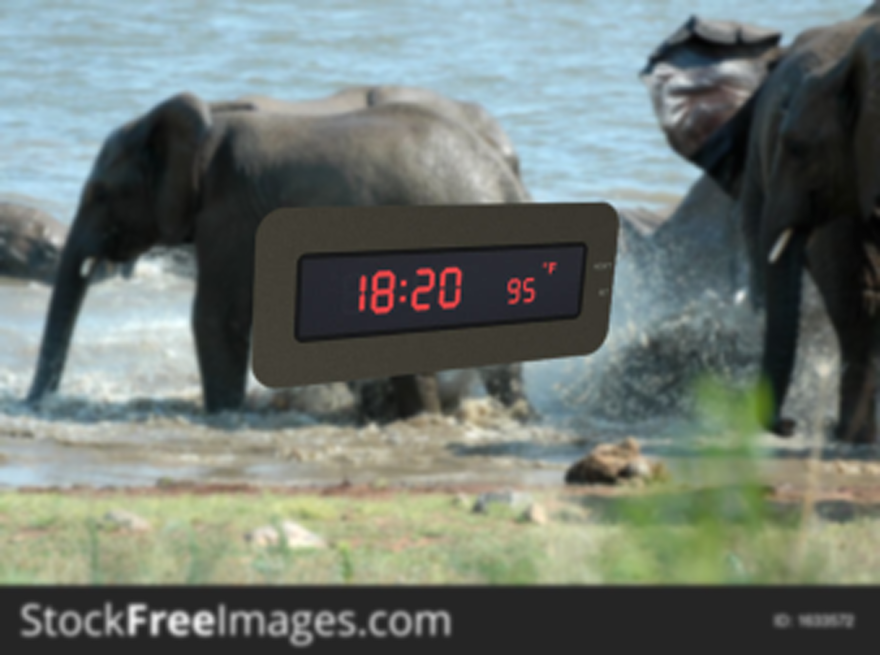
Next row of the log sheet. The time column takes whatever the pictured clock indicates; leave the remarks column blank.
18:20
